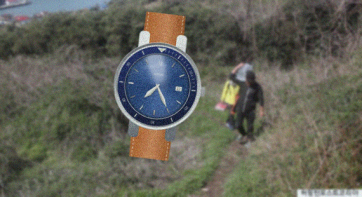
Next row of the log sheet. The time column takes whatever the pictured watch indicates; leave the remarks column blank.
7:25
